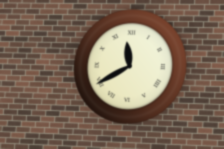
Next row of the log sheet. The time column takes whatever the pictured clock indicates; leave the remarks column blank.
11:40
